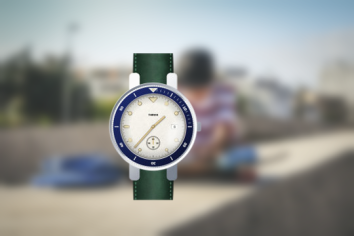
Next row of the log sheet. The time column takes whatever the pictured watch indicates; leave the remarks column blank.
1:37
